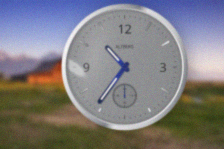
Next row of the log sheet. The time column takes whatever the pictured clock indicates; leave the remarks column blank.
10:36
